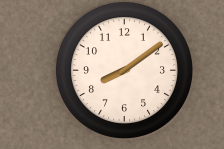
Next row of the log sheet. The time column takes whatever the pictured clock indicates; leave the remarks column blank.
8:09
